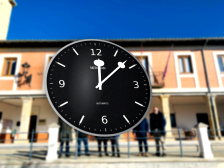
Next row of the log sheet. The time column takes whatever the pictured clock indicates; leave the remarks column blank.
12:08
